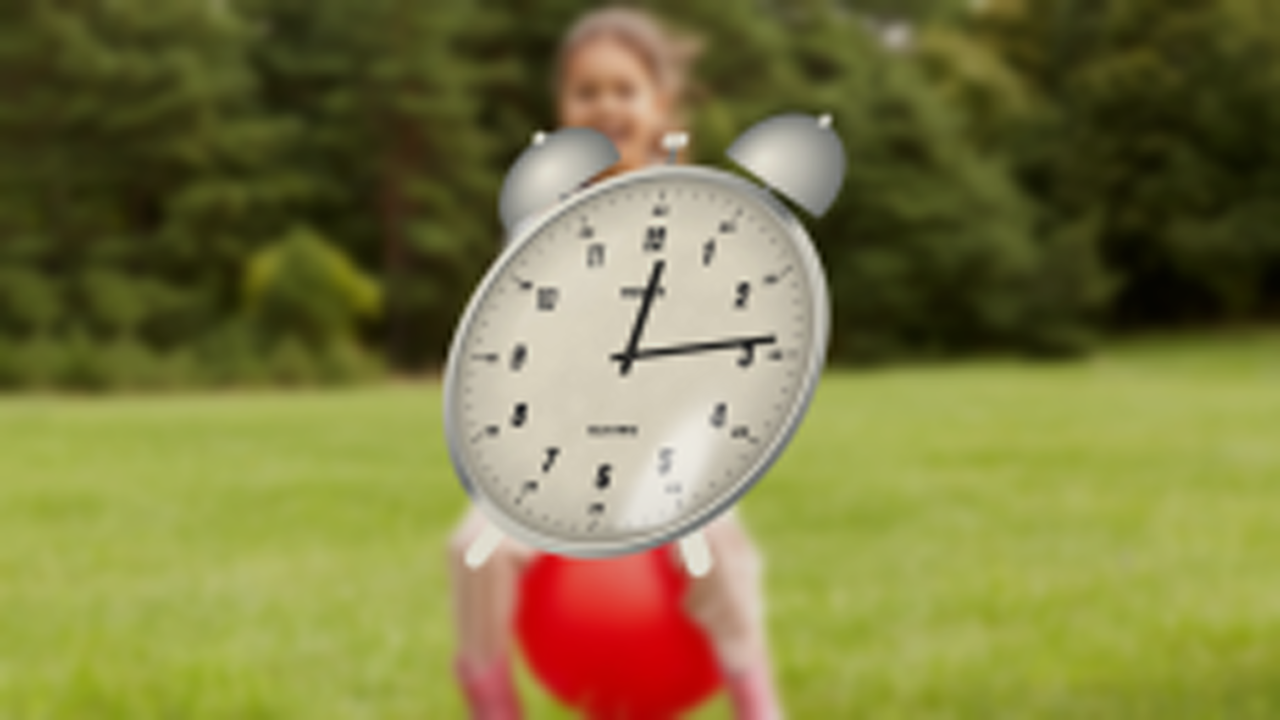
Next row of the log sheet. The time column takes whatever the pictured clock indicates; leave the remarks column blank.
12:14
